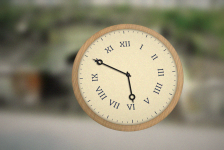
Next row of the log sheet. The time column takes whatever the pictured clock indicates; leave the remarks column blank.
5:50
